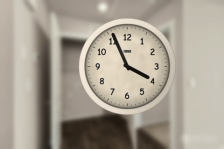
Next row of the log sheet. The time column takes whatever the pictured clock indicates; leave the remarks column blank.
3:56
